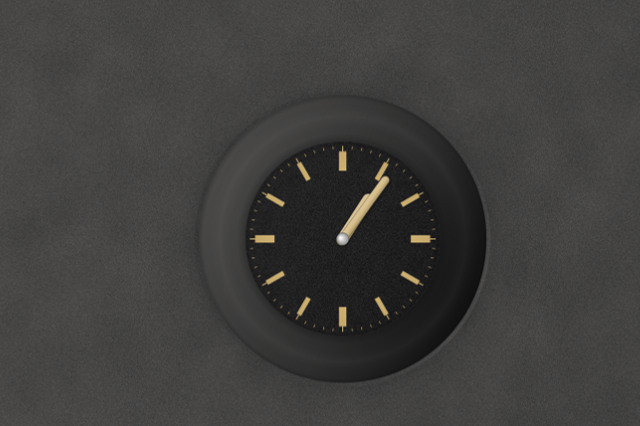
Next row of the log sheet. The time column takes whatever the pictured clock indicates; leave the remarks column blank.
1:06
